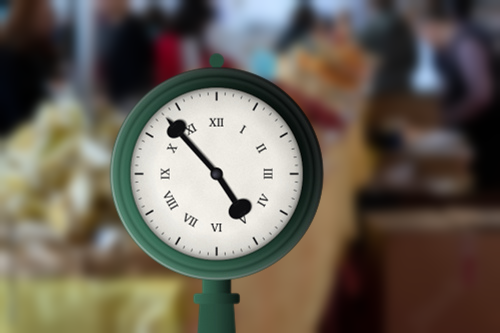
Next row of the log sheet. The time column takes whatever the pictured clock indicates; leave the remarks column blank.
4:53
